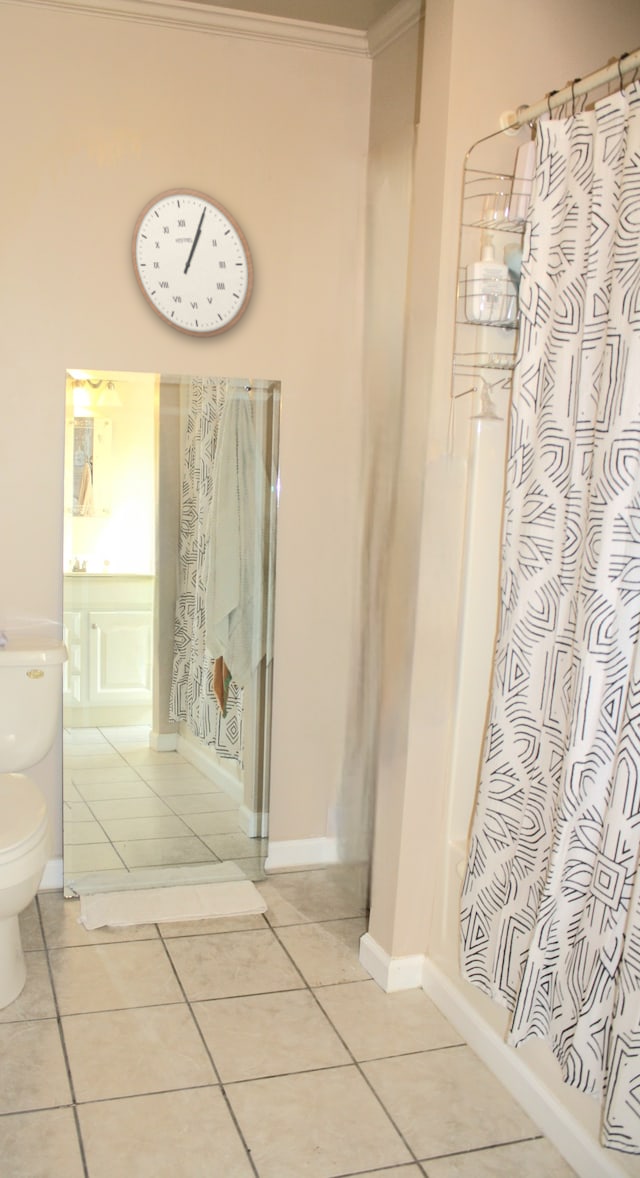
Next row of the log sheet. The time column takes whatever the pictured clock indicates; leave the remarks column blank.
1:05
